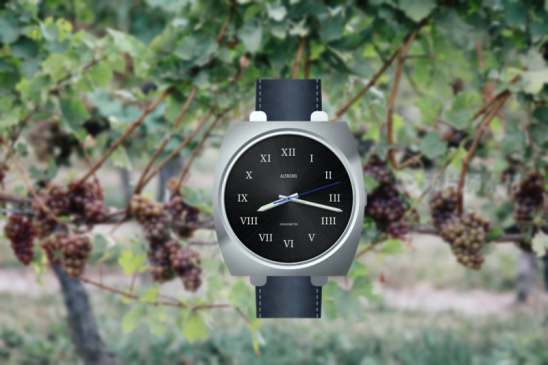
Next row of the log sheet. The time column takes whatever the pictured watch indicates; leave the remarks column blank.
8:17:12
